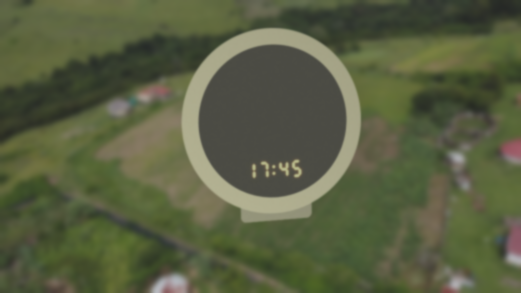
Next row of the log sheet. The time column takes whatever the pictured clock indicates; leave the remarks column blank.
17:45
